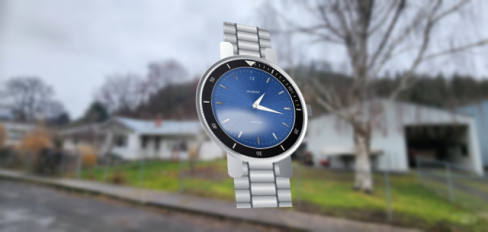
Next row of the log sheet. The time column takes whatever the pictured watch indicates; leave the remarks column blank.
1:17
